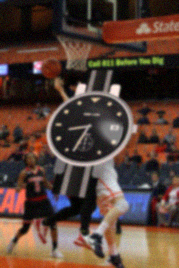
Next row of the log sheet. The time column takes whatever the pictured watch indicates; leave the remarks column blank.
8:33
